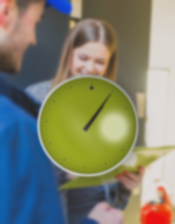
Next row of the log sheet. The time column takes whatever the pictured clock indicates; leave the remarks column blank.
1:05
